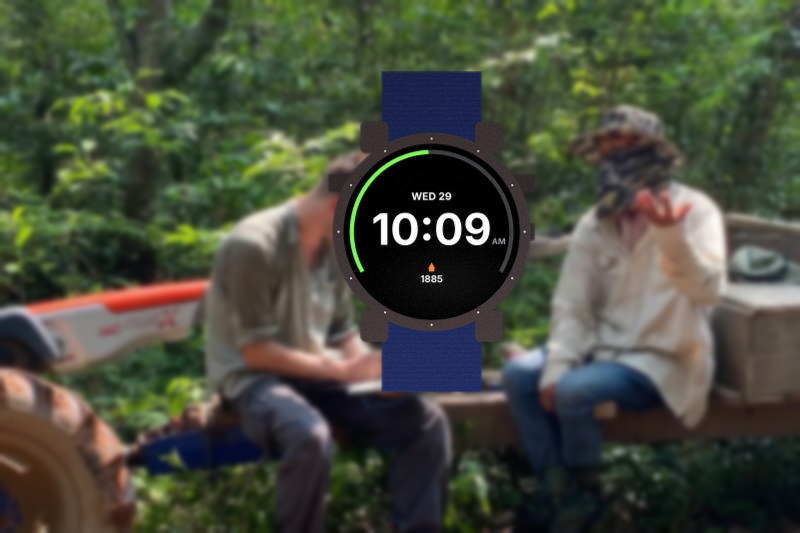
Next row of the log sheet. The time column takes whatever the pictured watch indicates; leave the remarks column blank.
10:09
